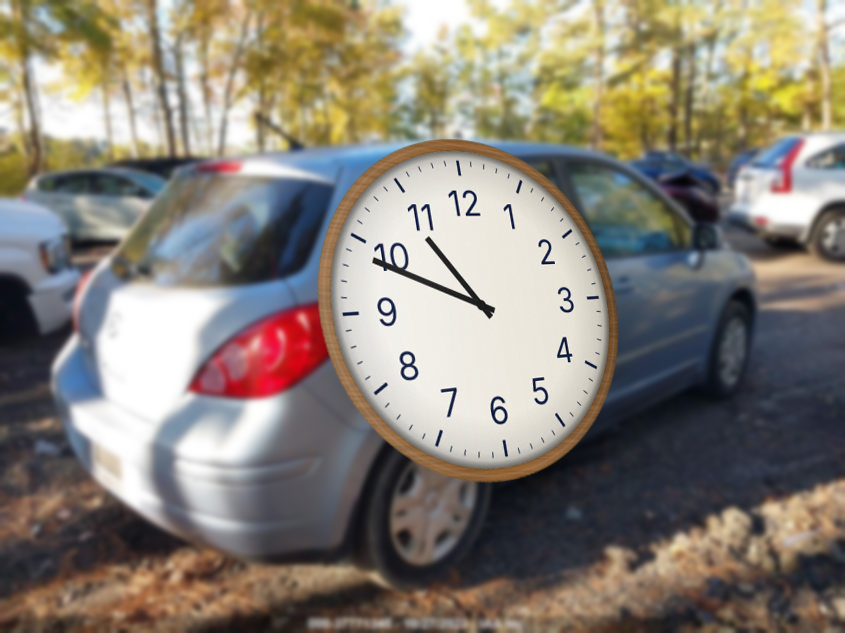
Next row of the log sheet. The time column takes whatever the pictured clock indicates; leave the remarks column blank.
10:49
